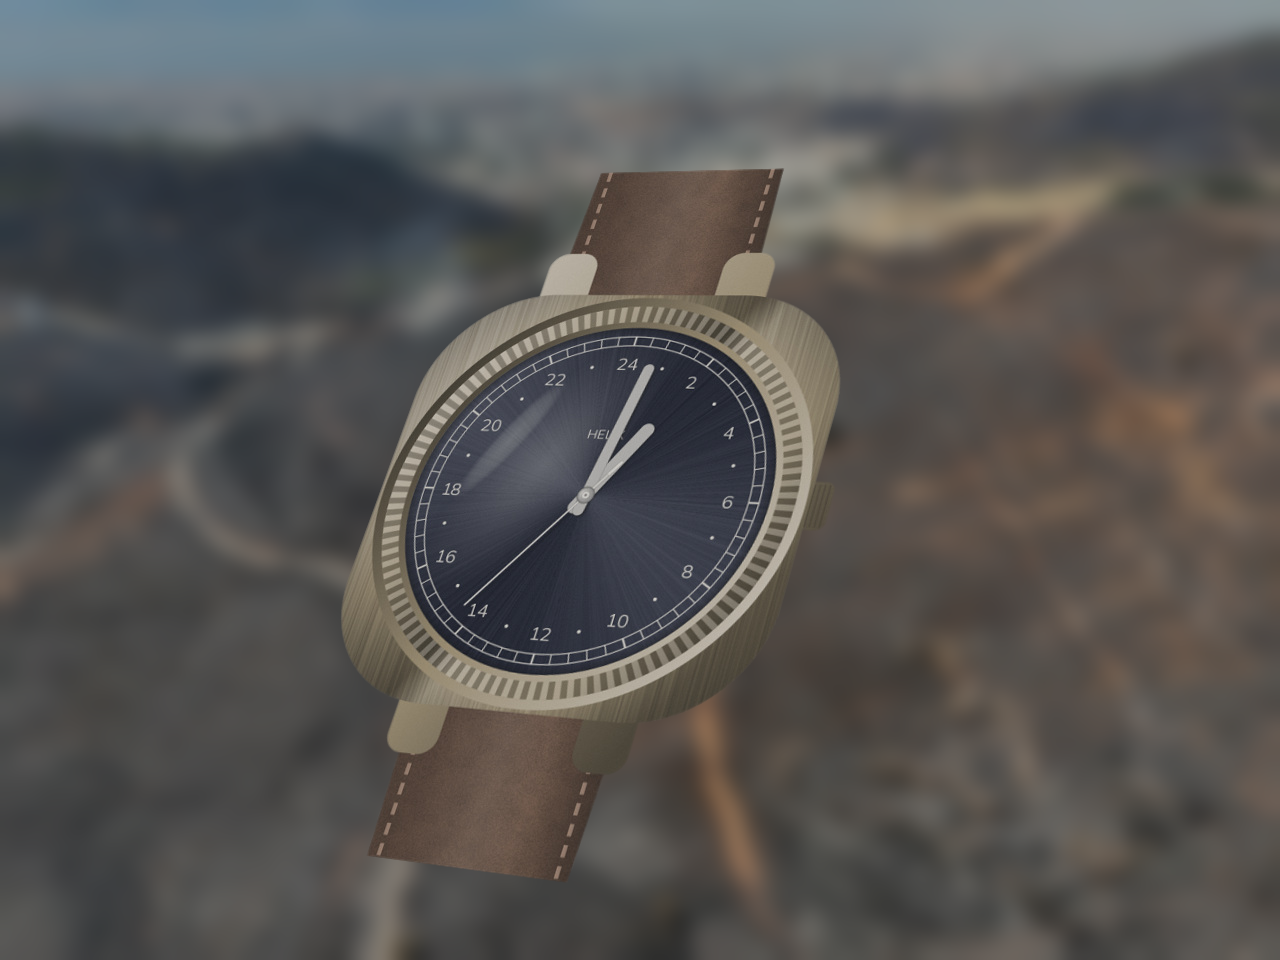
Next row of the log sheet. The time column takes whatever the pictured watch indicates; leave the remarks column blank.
2:01:36
